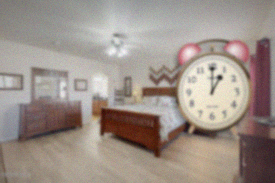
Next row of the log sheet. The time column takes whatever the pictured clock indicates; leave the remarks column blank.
1:00
